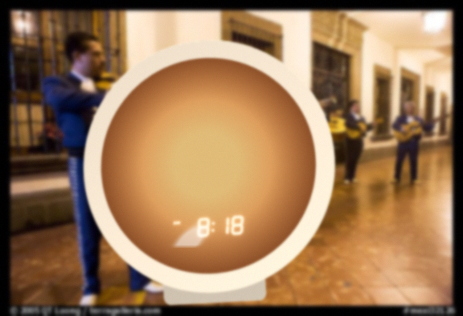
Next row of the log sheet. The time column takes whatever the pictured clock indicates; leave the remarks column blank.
8:18
